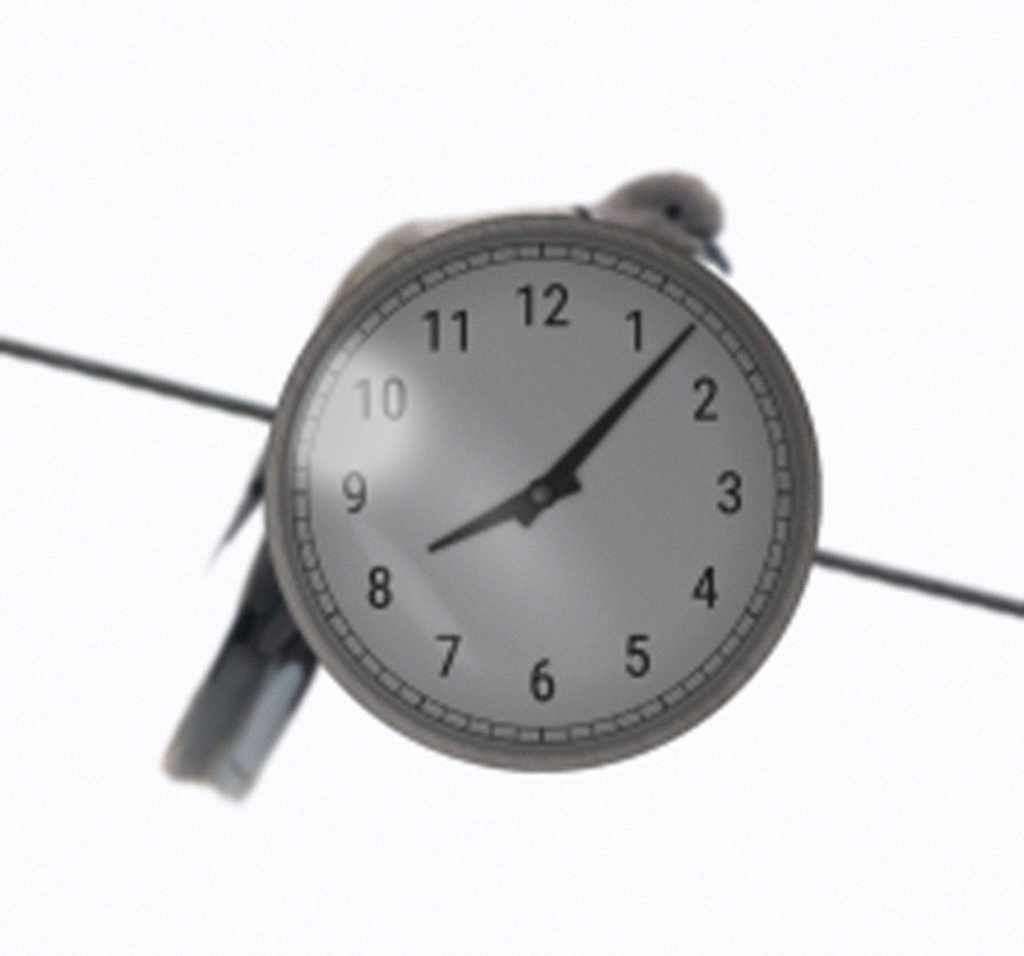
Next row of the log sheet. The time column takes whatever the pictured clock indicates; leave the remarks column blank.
8:07
